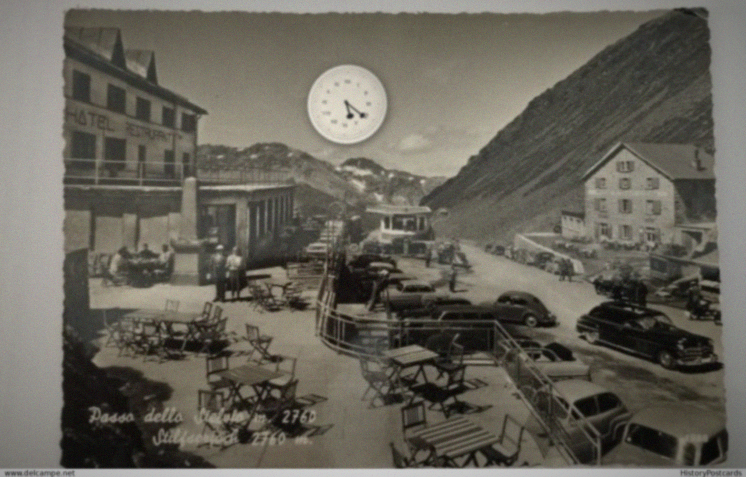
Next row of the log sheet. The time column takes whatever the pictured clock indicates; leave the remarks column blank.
5:21
